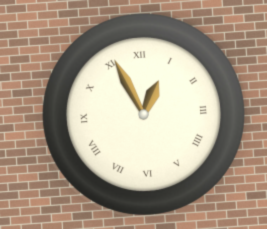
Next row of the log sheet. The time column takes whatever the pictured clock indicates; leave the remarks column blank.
12:56
